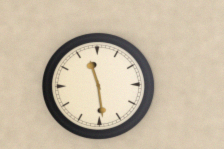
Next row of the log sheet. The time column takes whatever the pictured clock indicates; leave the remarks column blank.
11:29
